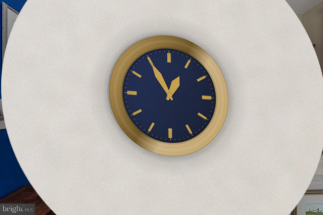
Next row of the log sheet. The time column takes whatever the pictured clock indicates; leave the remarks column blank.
12:55
